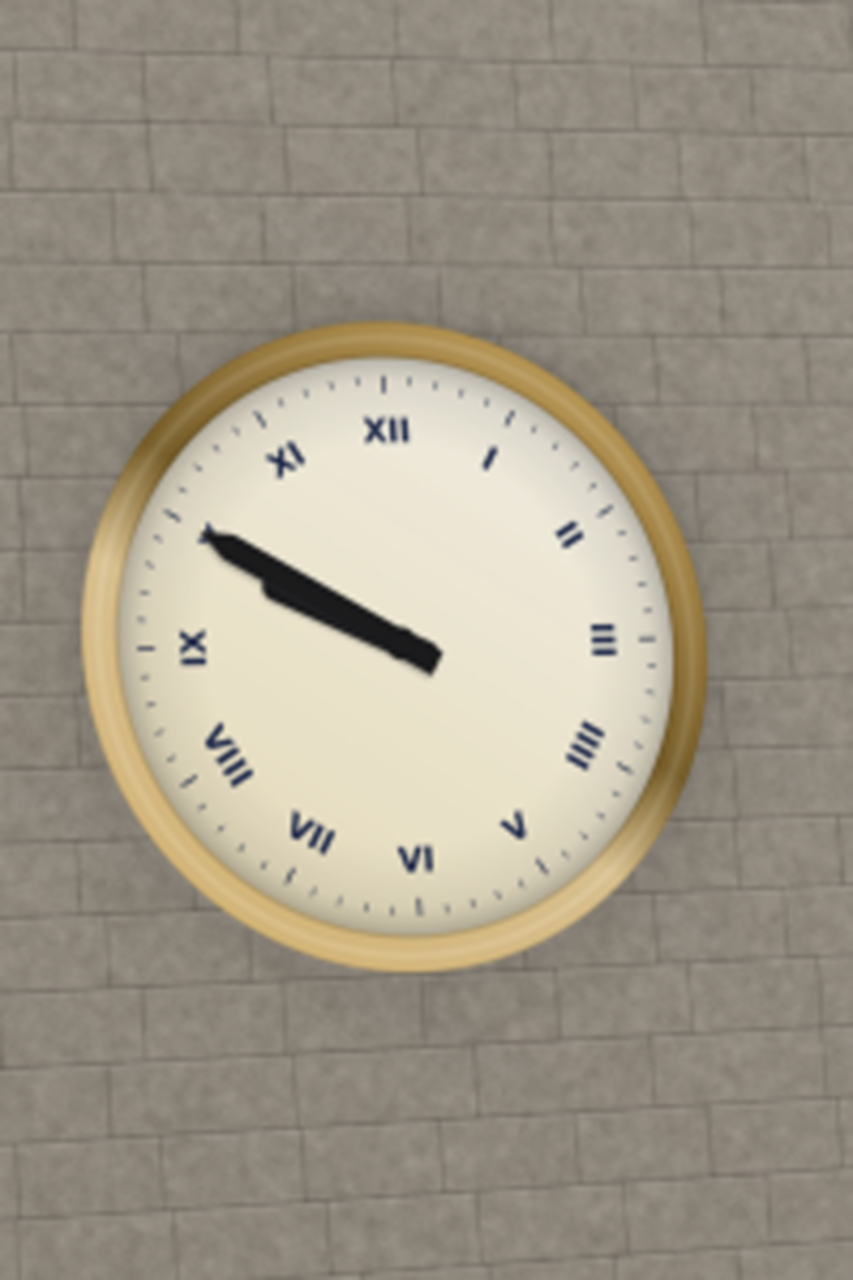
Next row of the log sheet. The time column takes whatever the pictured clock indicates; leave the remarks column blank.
9:50
